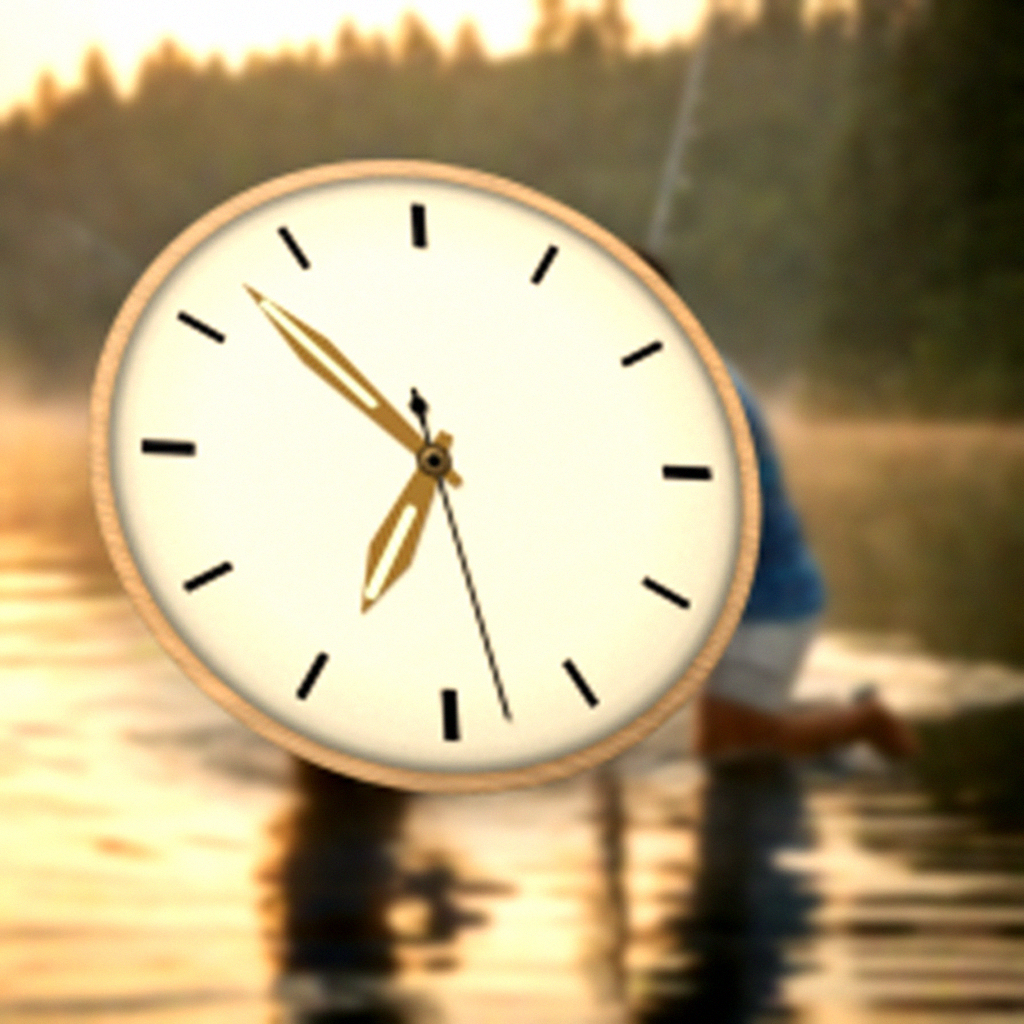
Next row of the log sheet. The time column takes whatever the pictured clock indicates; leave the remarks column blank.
6:52:28
